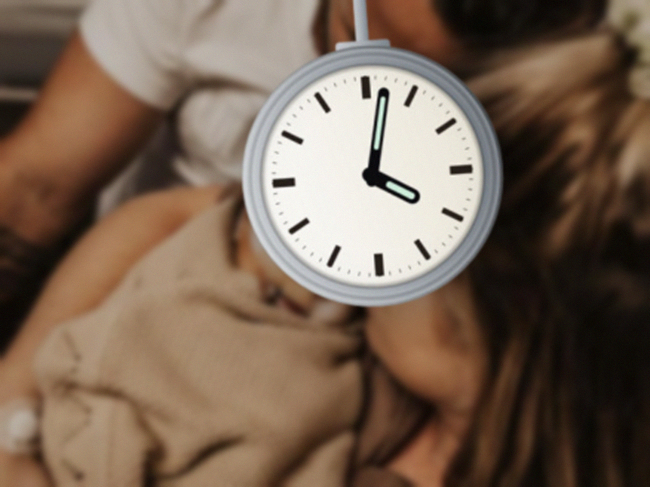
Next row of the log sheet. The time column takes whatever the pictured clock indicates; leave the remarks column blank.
4:02
